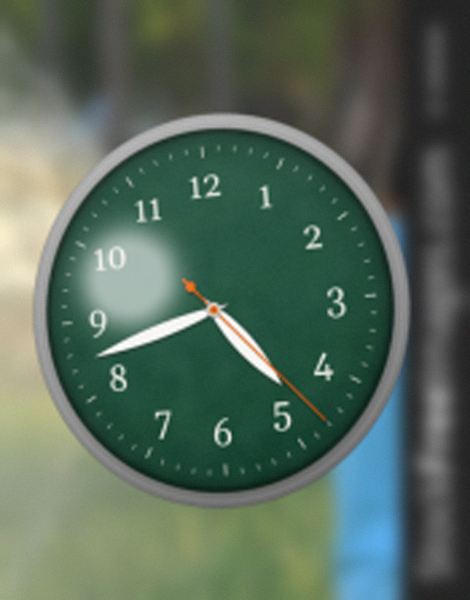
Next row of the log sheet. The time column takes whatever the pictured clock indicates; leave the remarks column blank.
4:42:23
